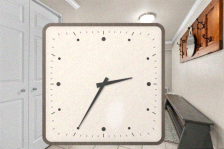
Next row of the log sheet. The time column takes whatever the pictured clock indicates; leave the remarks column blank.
2:35
